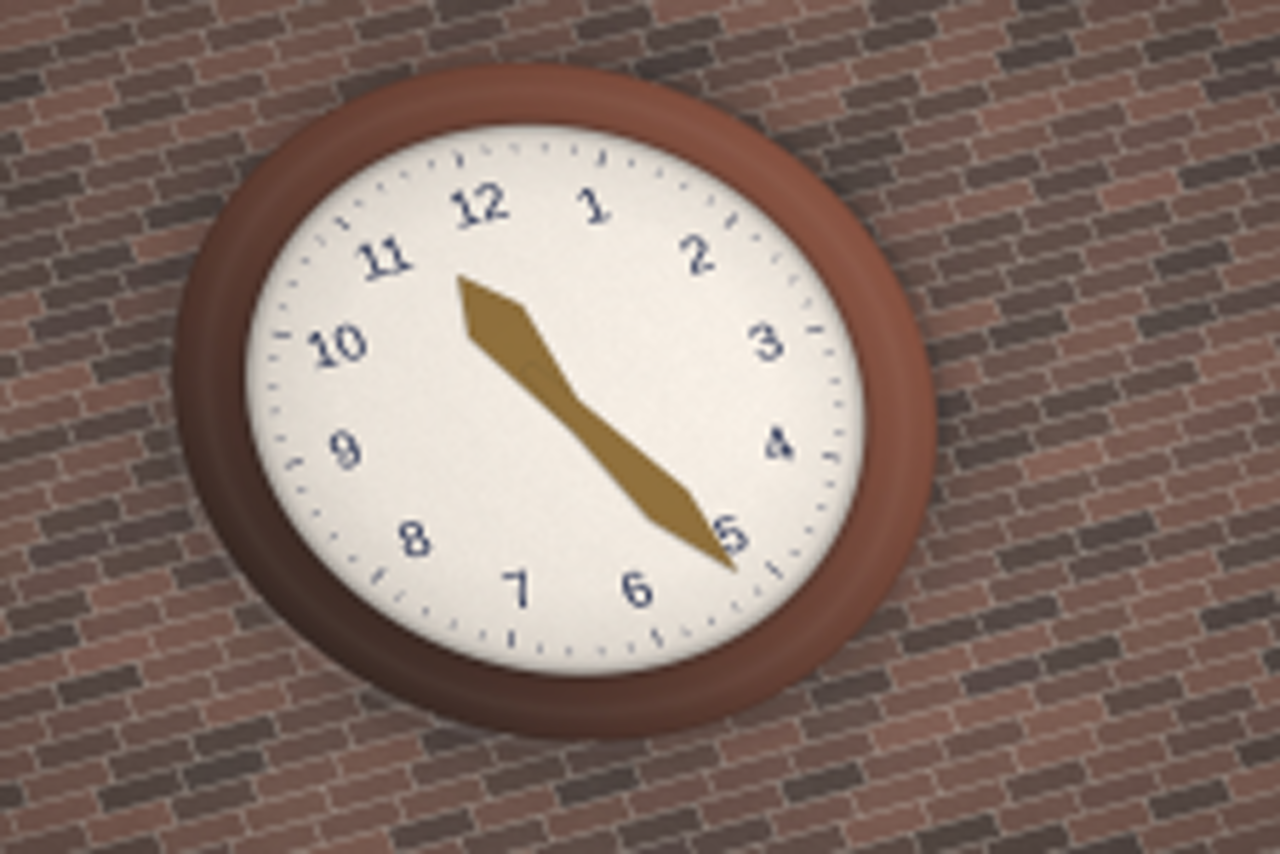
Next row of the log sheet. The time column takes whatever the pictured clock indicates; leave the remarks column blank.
11:26
